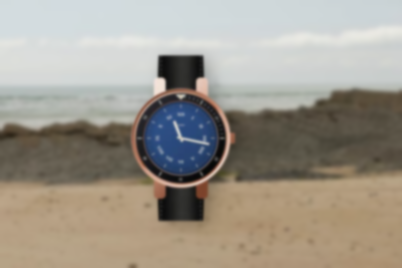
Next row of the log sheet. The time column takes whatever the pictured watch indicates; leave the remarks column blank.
11:17
